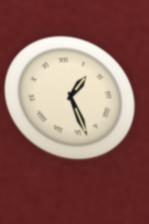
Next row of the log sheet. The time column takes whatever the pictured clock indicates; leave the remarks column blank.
1:28
